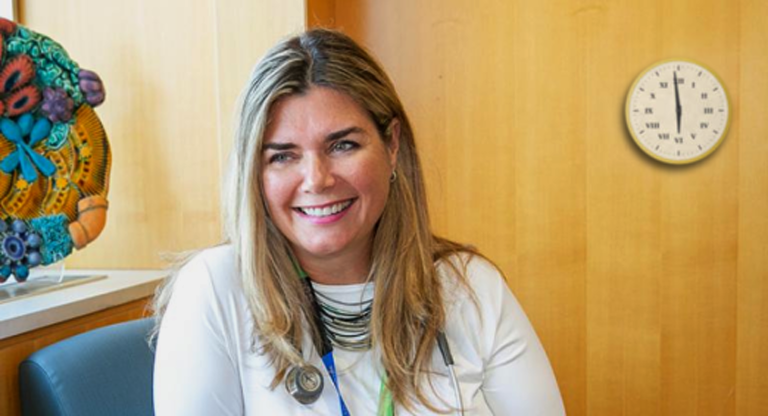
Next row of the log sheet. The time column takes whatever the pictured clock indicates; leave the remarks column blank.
5:59
